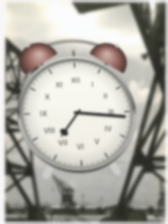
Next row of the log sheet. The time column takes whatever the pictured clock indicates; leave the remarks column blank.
7:16
